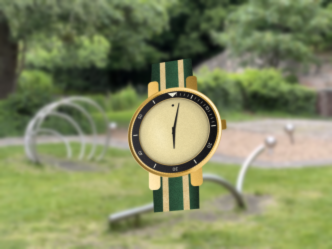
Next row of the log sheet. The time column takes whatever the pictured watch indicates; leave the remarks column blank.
6:02
